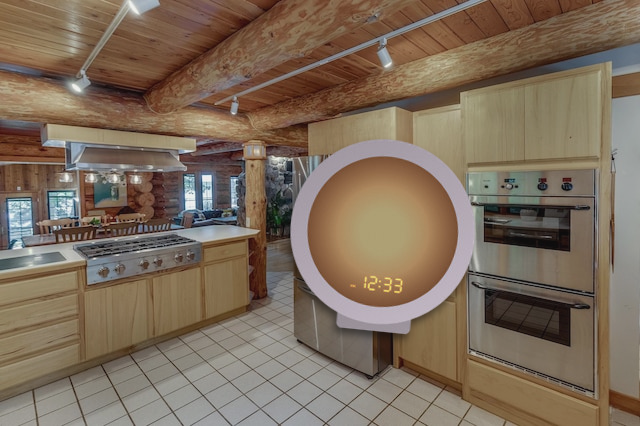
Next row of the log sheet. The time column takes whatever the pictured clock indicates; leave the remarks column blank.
12:33
